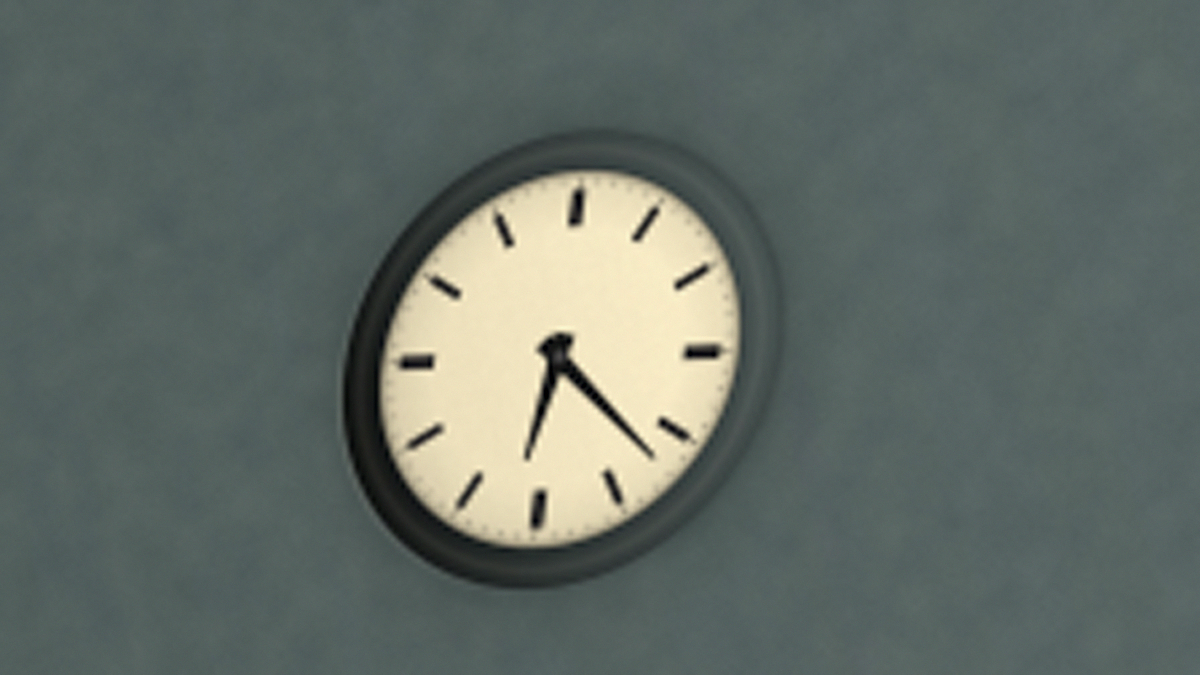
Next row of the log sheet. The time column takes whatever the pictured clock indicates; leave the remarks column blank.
6:22
